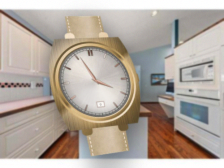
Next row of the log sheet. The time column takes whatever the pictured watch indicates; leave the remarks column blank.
3:56
